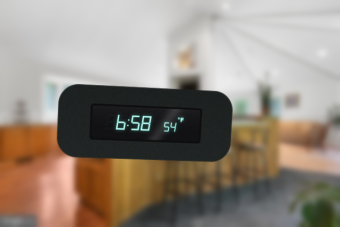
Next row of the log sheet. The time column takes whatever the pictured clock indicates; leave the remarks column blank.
6:58
